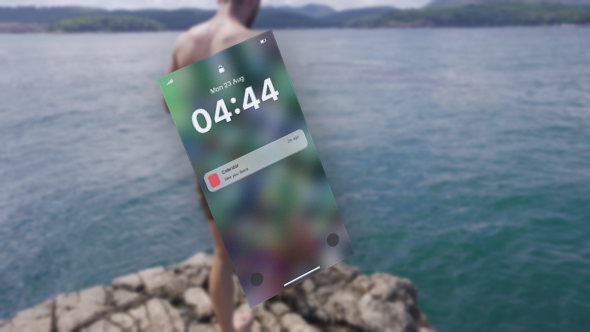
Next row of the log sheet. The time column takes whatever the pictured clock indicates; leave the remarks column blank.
4:44
